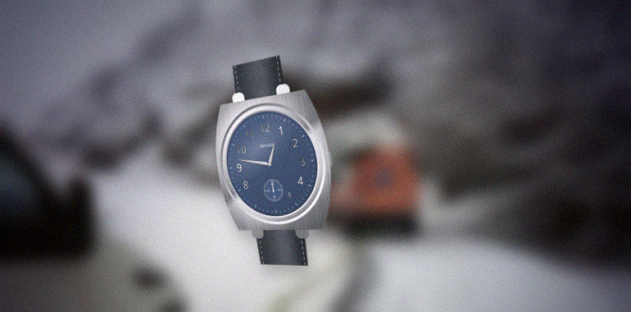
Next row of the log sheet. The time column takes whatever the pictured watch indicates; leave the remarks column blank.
12:47
